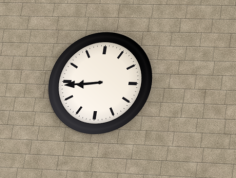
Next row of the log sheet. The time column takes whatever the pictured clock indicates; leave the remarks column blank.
8:44
